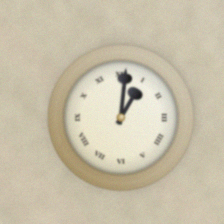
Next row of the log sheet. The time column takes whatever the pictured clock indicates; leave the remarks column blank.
1:01
